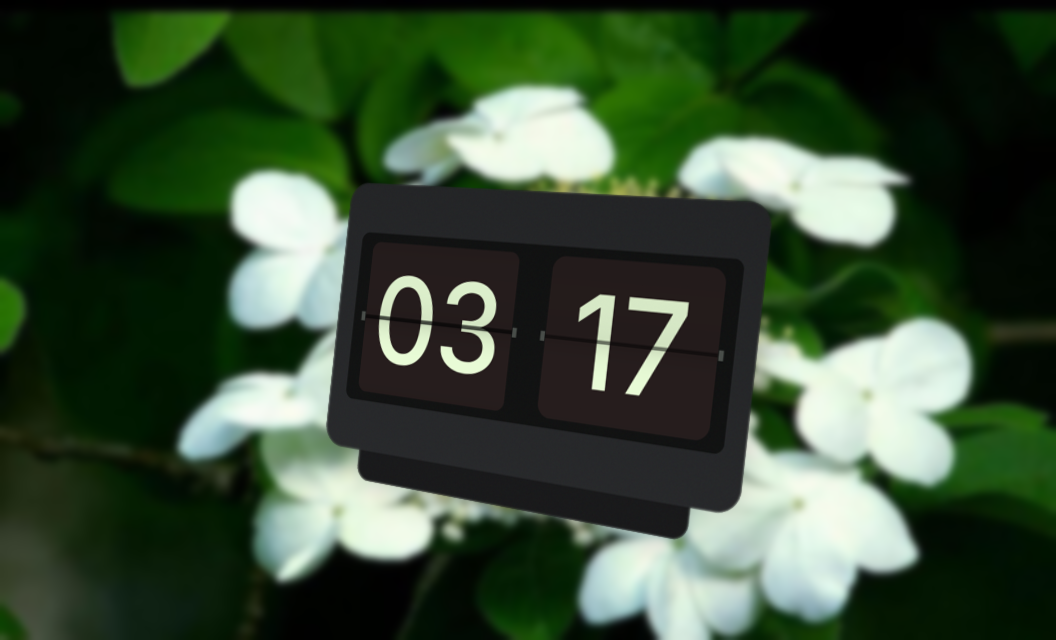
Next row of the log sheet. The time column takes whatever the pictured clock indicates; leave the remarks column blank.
3:17
